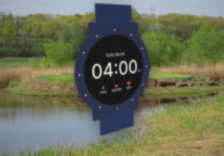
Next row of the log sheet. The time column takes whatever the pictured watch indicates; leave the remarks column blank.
4:00
